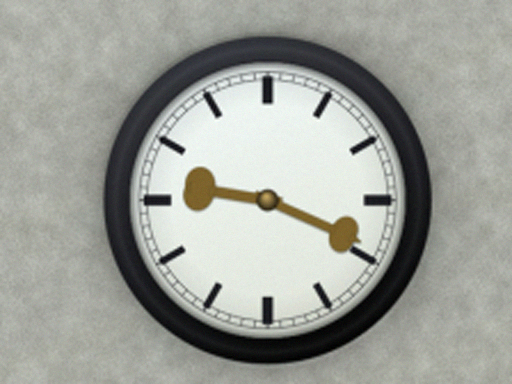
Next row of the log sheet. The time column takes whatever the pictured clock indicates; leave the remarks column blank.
9:19
